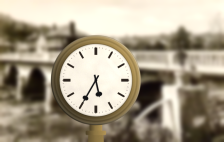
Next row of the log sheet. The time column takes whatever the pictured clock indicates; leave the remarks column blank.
5:35
